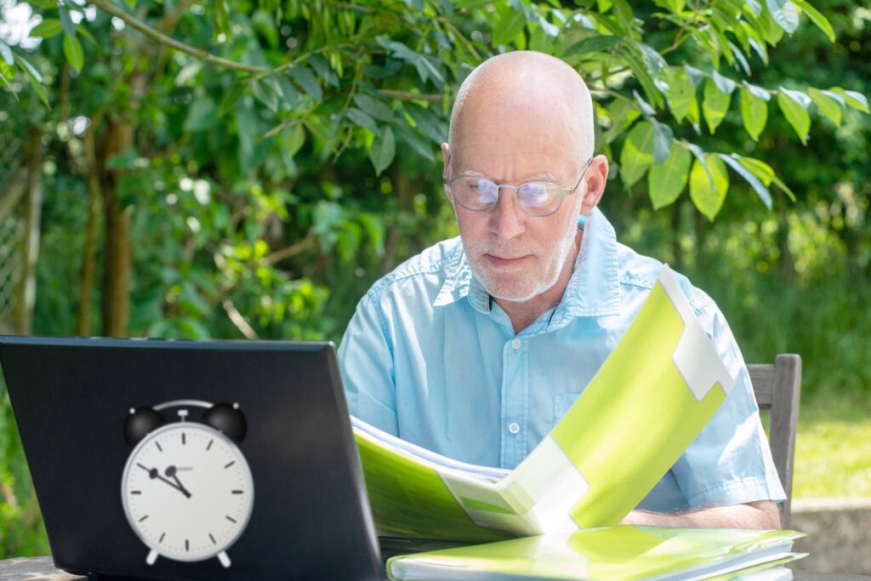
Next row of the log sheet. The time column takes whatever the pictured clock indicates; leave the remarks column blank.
10:50
